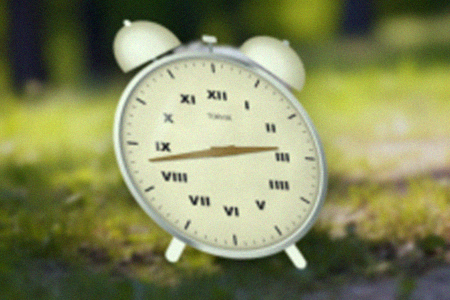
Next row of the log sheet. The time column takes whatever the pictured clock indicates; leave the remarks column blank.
2:43
